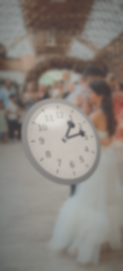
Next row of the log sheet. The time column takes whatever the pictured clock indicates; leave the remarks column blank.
1:13
